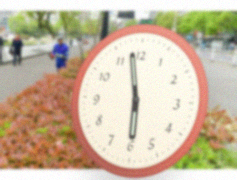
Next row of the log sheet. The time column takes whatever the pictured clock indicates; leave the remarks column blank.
5:58
